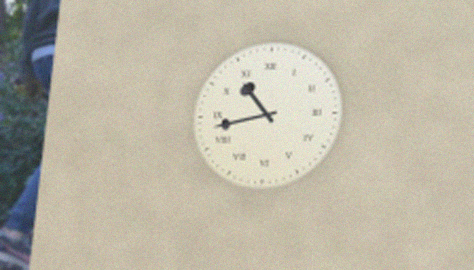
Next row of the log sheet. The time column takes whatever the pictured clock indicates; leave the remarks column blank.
10:43
